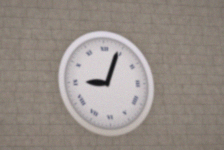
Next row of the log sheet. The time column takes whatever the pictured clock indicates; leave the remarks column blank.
9:04
